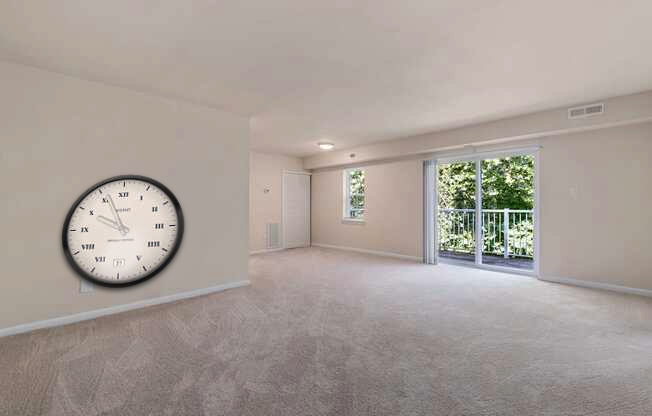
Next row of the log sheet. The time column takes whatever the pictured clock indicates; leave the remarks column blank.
9:56
